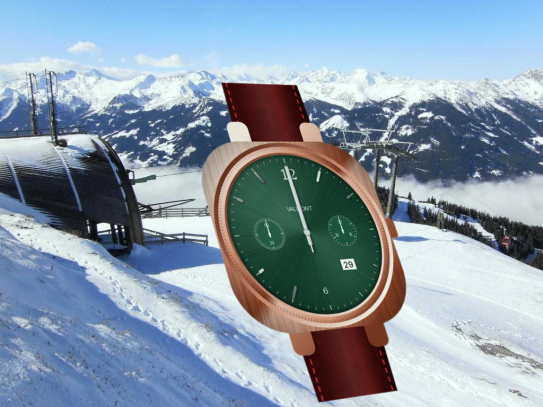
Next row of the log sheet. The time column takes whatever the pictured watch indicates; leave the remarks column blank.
12:00
